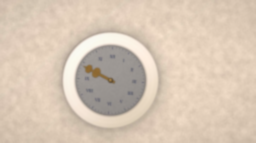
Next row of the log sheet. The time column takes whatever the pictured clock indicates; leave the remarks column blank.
9:49
